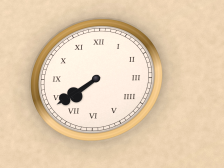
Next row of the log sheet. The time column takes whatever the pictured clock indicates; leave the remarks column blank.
7:39
